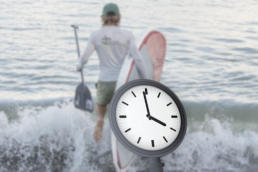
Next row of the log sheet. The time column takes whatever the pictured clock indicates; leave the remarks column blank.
3:59
